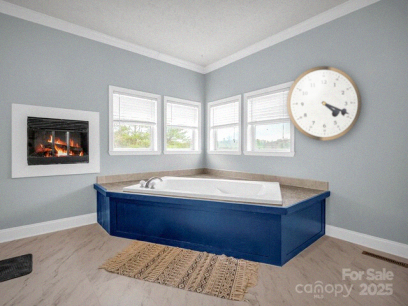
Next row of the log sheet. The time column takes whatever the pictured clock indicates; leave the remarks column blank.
4:19
